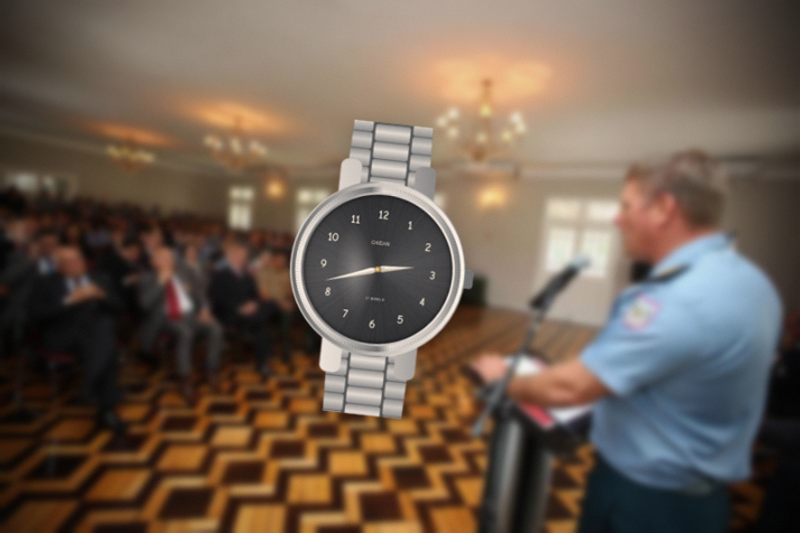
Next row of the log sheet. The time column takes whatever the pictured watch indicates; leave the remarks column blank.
2:42
